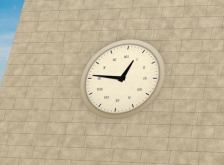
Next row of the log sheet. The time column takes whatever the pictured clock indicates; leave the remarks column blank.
12:46
